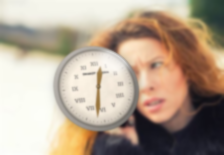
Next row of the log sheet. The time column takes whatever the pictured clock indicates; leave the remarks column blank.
12:32
